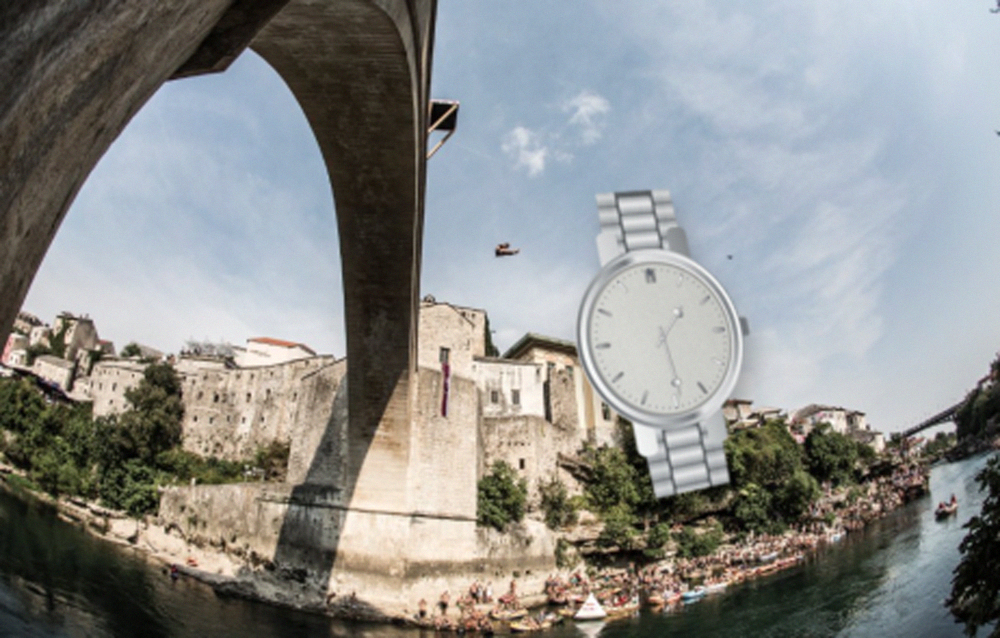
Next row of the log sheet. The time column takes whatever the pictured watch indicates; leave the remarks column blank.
1:29
